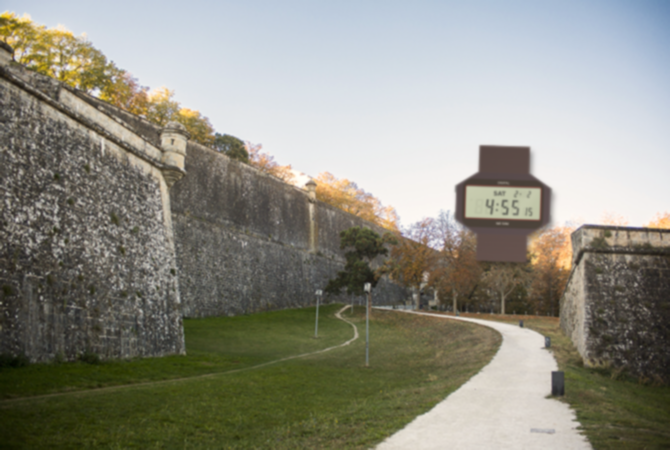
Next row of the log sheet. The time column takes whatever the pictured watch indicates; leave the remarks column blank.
4:55
